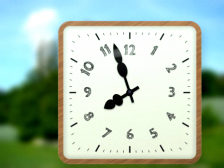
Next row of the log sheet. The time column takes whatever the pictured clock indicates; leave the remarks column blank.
7:57
